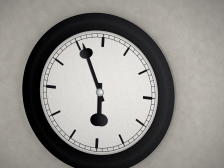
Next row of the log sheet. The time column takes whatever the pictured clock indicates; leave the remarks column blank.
5:56
